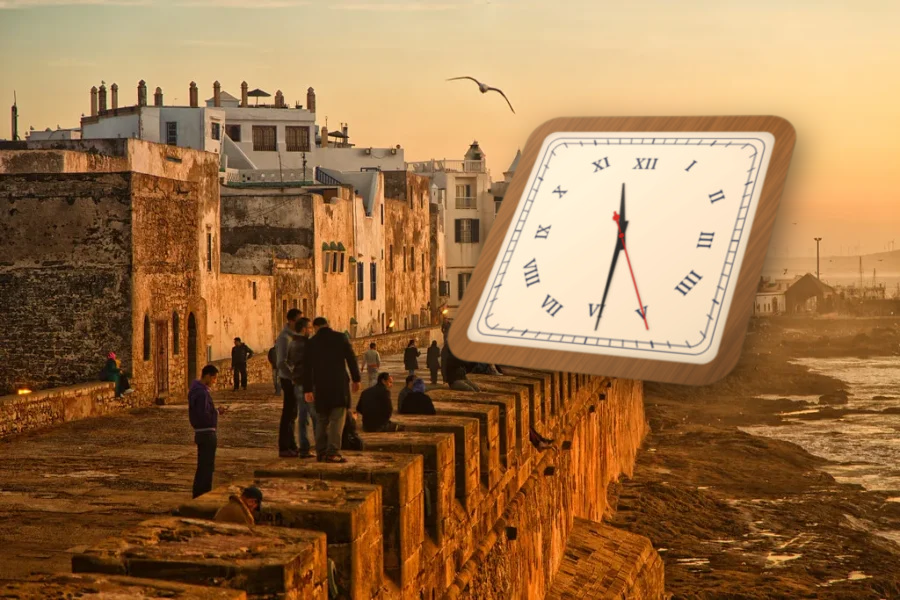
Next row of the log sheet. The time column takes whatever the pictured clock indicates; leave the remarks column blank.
11:29:25
